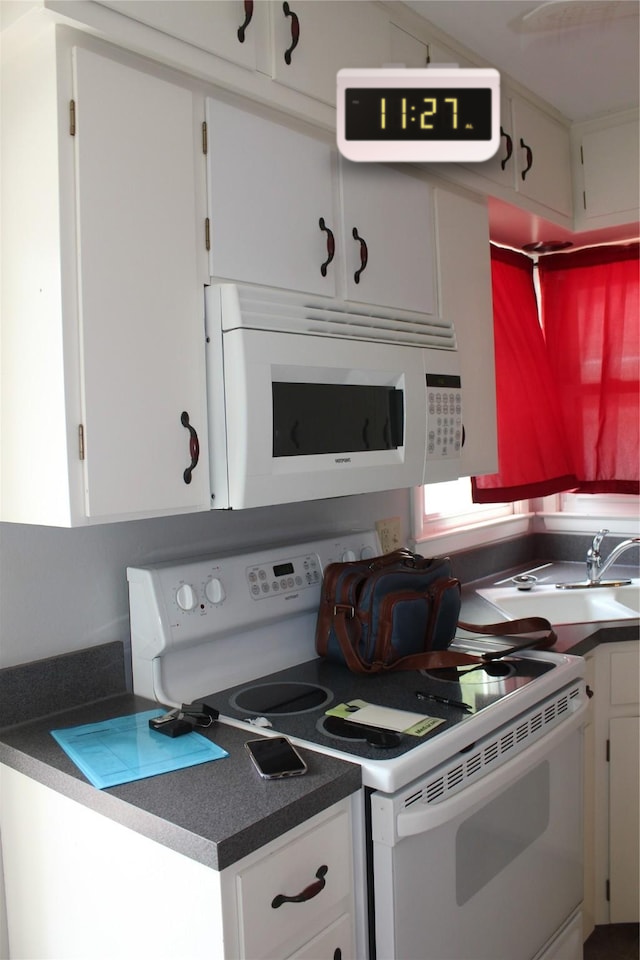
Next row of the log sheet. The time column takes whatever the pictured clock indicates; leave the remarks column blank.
11:27
